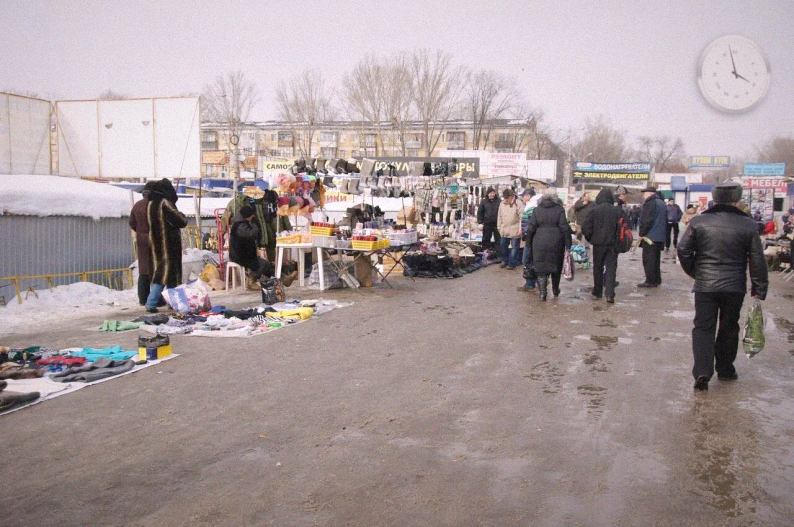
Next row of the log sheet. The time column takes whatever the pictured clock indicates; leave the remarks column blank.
3:58
